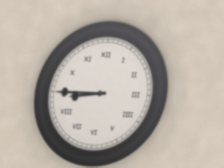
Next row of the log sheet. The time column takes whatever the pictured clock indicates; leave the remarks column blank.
8:45
